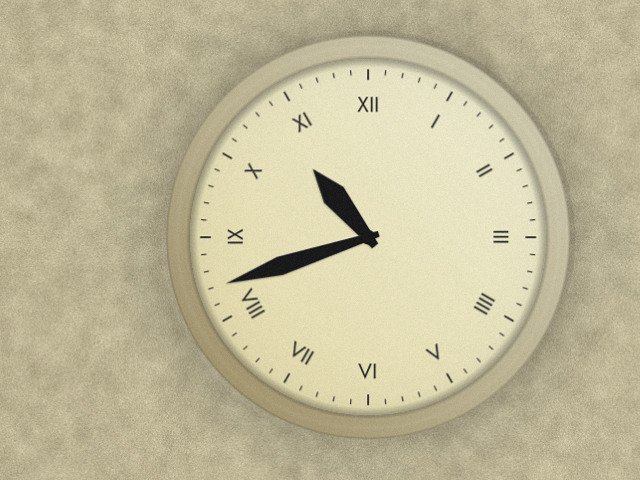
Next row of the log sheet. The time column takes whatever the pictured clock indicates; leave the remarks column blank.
10:42
